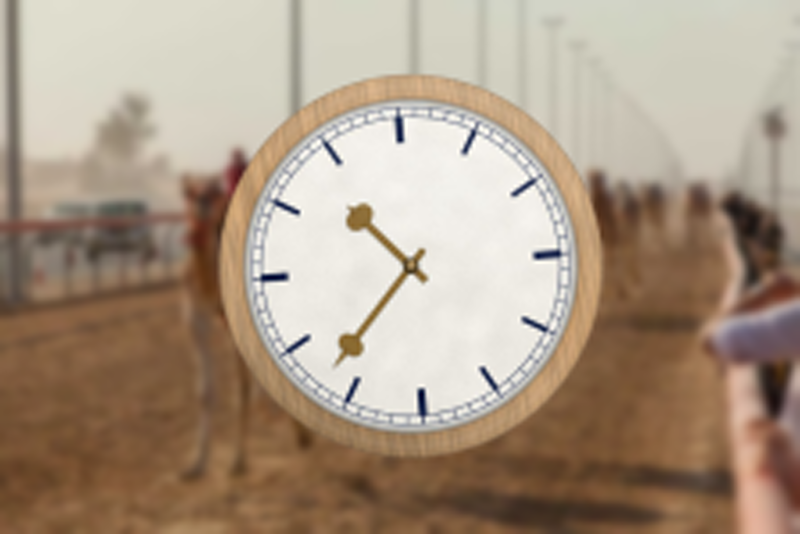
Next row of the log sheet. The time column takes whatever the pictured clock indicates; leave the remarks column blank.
10:37
